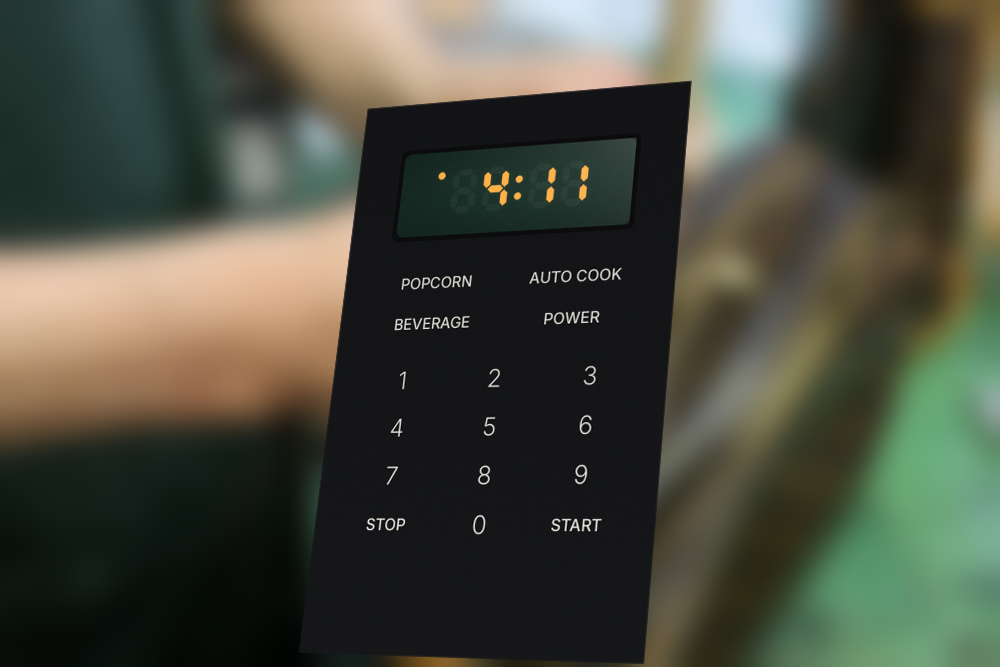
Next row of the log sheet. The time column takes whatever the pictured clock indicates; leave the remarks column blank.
4:11
